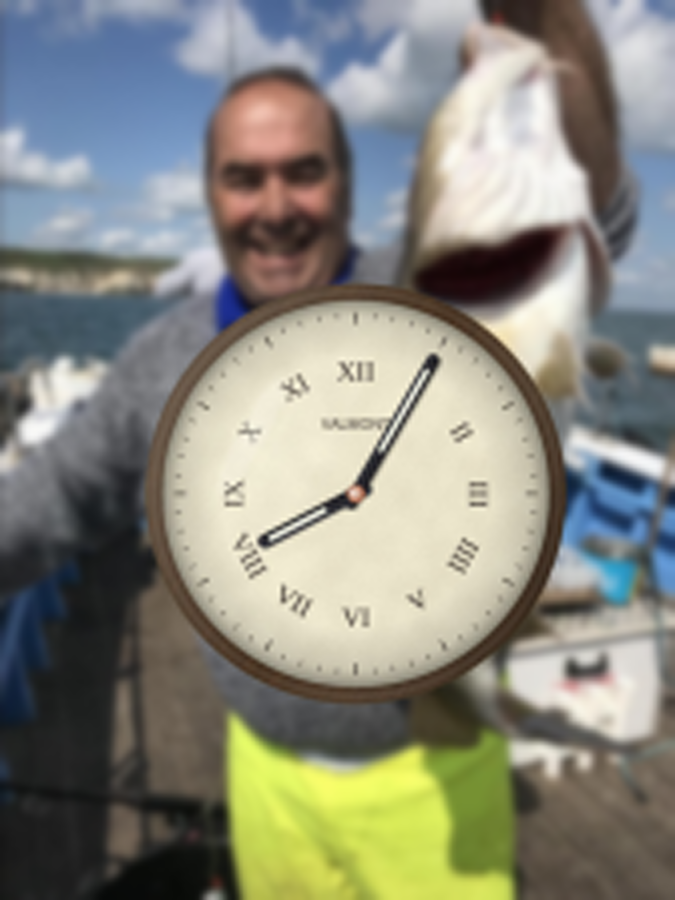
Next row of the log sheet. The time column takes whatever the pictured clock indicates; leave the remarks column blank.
8:05
